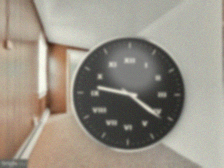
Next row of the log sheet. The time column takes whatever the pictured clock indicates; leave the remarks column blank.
9:21
